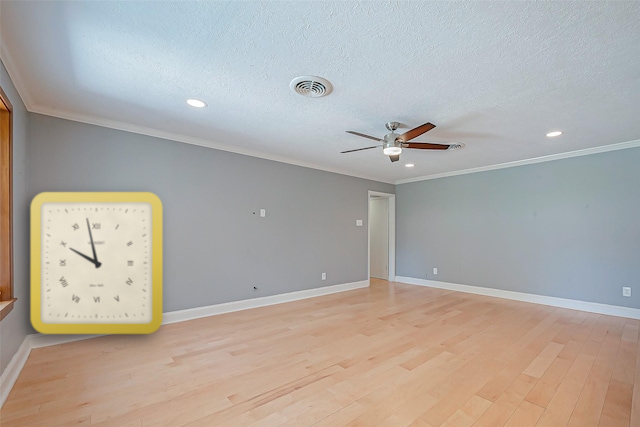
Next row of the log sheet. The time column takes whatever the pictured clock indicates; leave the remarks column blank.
9:58
